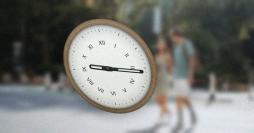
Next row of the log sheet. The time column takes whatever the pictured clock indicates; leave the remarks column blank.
9:16
